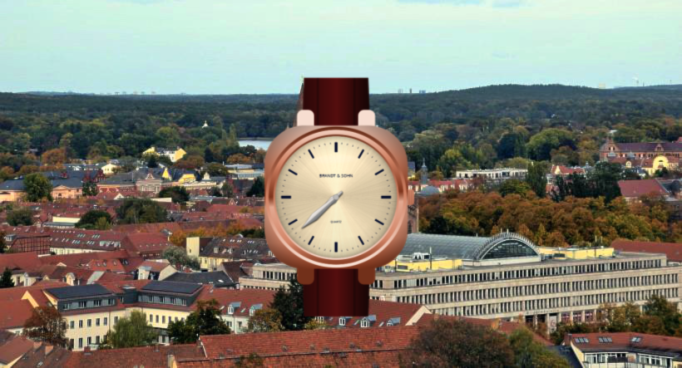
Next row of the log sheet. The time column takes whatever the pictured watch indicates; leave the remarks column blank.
7:38
